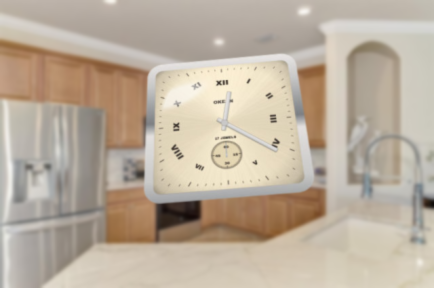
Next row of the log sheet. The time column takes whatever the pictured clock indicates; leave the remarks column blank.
12:21
